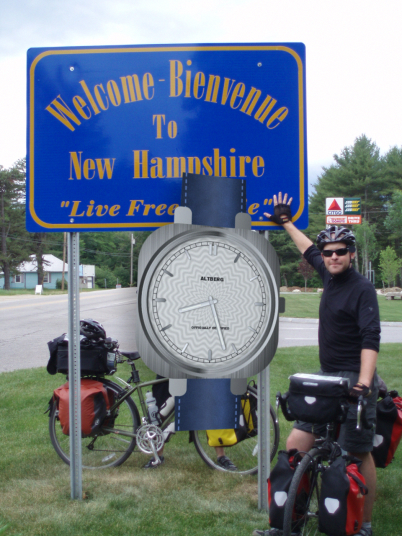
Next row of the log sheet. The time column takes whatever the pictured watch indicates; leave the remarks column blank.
8:27
